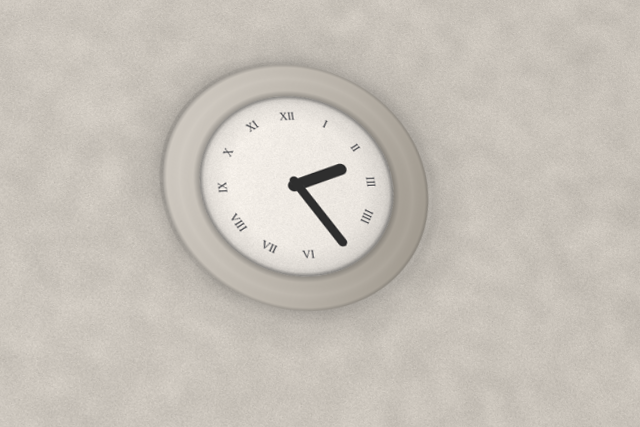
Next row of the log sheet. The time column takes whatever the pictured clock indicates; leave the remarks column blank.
2:25
